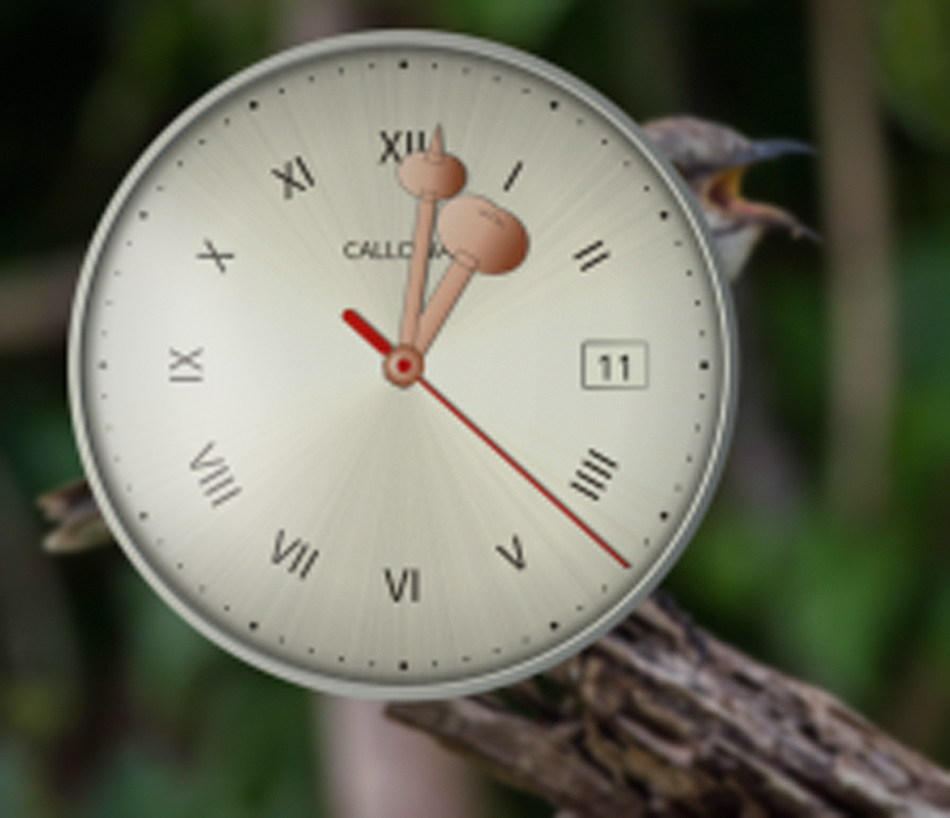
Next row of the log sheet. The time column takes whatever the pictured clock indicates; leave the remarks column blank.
1:01:22
